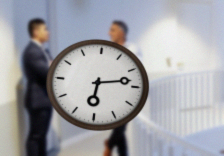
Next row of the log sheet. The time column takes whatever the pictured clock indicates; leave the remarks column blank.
6:13
